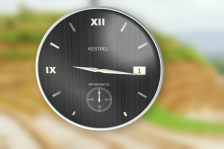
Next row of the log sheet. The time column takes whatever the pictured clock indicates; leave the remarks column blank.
9:16
